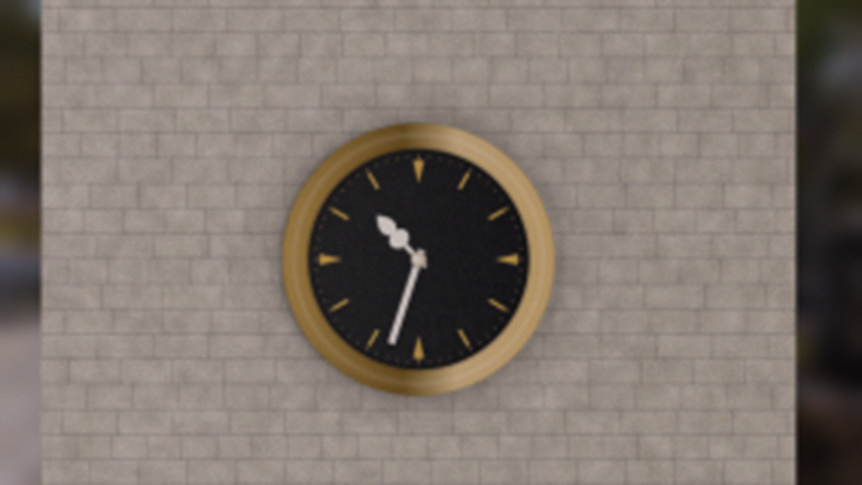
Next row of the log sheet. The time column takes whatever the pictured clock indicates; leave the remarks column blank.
10:33
